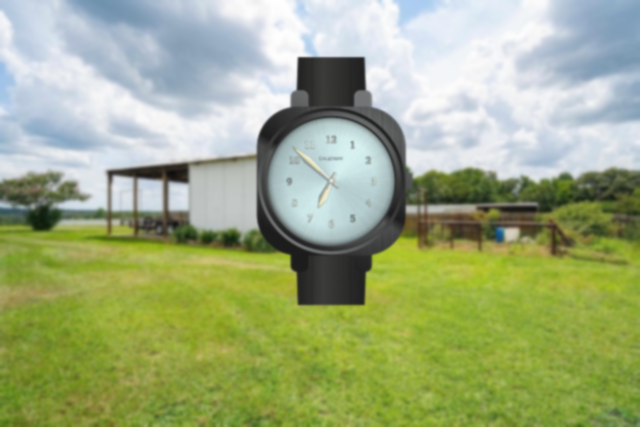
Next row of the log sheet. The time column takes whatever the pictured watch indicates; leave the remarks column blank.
6:52
